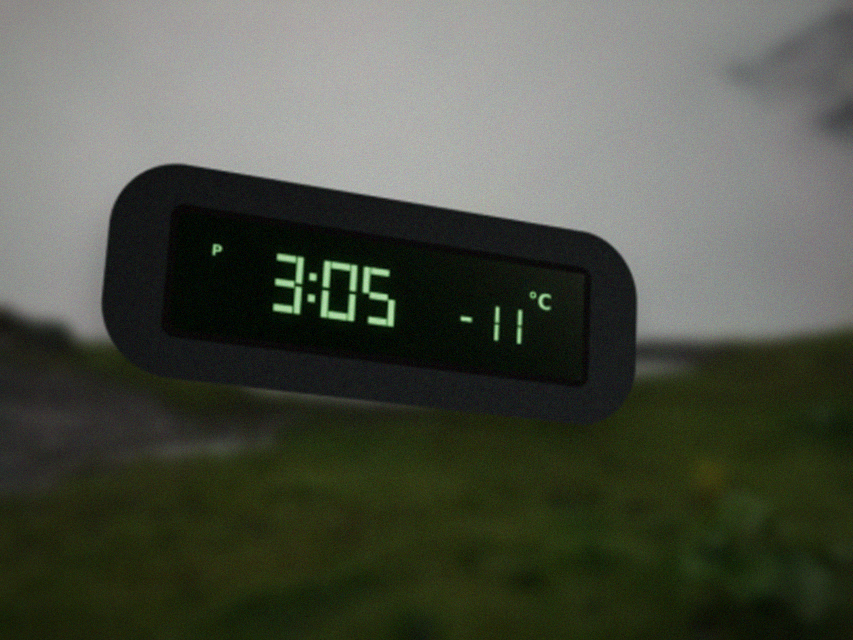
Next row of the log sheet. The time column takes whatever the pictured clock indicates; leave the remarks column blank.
3:05
